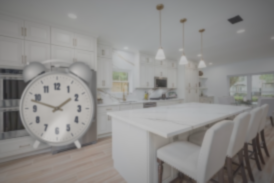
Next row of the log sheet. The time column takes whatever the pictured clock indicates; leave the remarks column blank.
1:48
